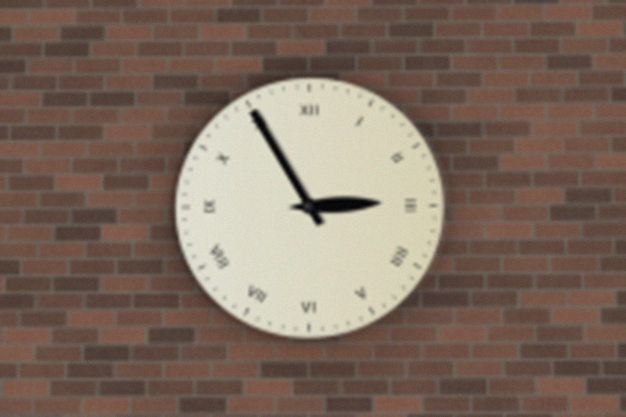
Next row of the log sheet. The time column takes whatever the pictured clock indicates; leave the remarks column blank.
2:55
